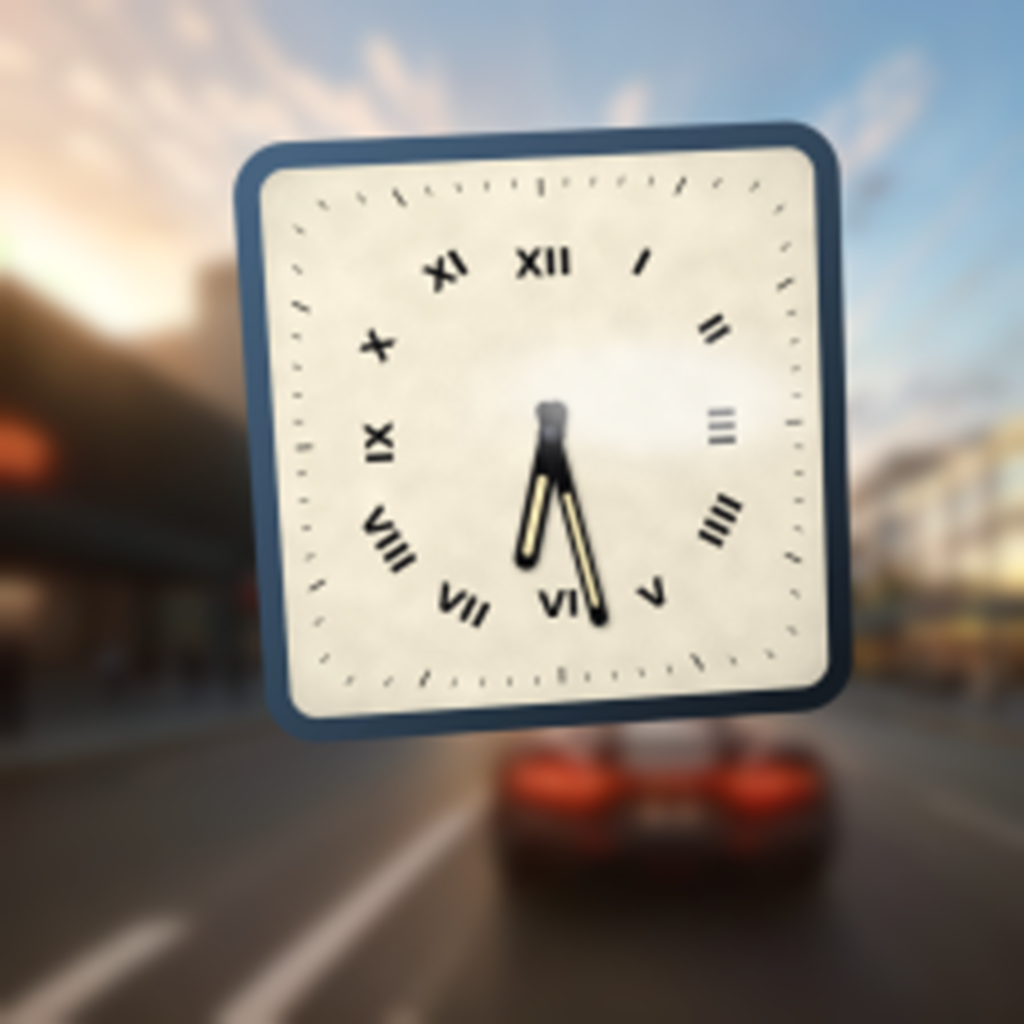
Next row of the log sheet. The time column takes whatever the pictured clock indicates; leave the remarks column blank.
6:28
